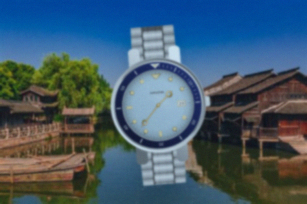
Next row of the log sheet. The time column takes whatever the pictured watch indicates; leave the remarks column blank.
1:37
